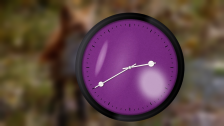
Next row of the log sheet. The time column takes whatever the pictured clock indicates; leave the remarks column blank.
2:40
